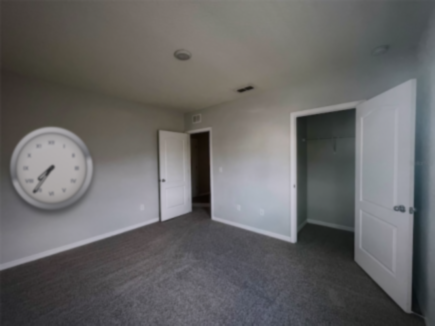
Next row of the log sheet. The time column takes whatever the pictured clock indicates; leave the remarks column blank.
7:36
